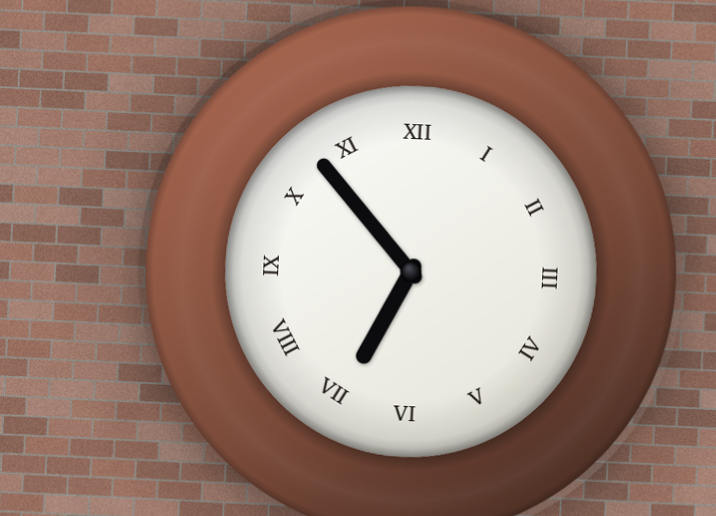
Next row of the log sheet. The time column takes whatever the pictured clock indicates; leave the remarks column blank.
6:53
